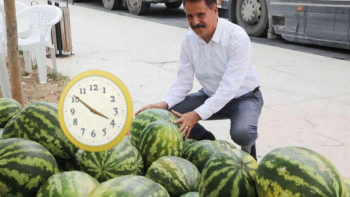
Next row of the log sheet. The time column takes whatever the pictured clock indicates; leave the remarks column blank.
3:51
